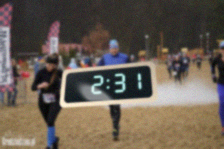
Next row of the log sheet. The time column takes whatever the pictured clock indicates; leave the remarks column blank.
2:31
